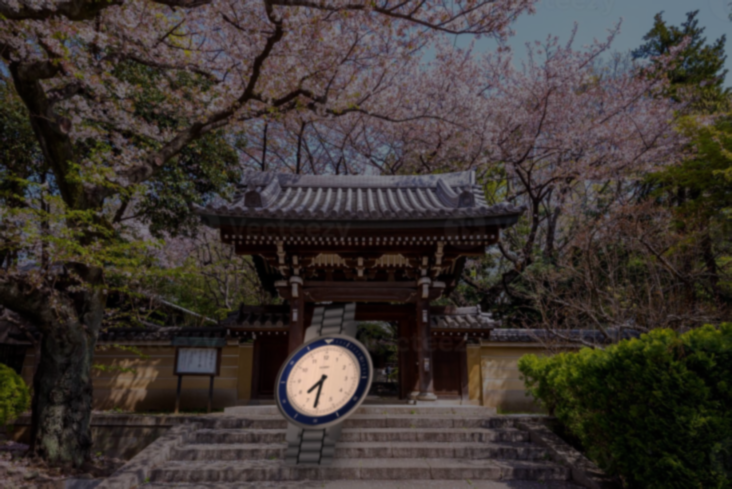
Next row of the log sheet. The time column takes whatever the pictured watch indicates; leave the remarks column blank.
7:31
